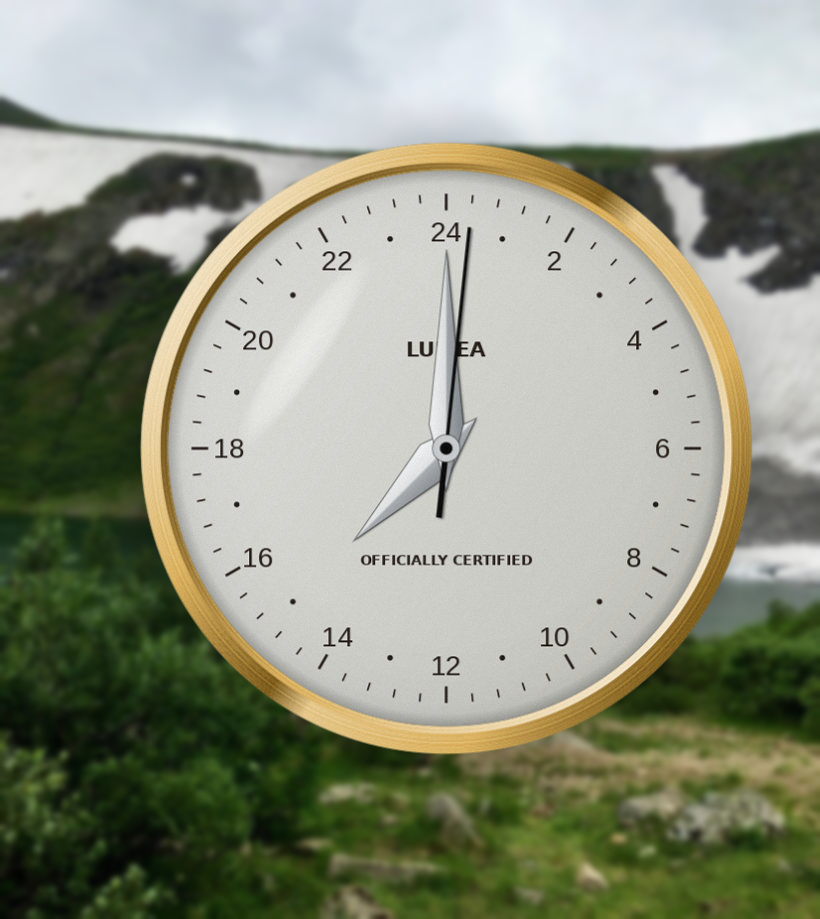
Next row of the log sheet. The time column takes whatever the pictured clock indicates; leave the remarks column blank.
15:00:01
